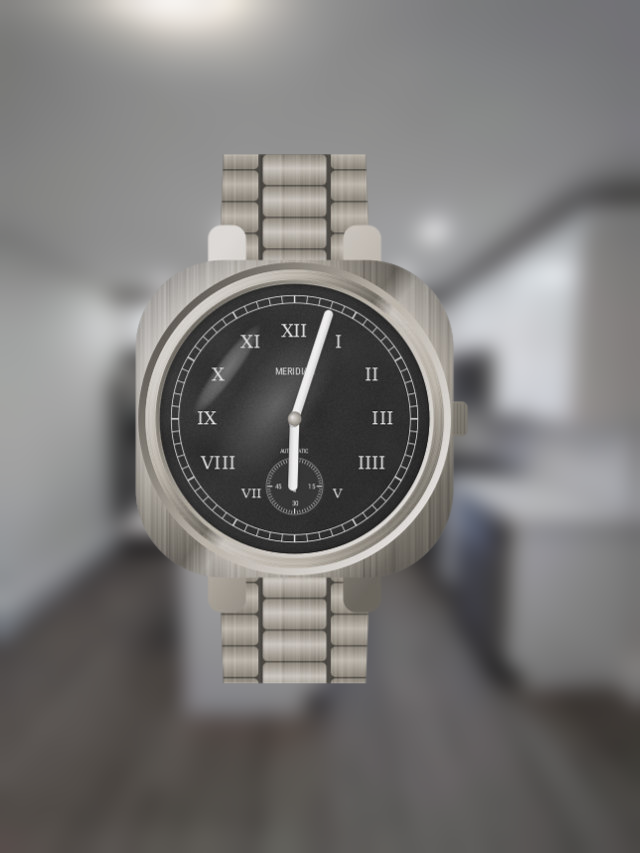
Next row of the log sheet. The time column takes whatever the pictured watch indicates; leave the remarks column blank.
6:03
